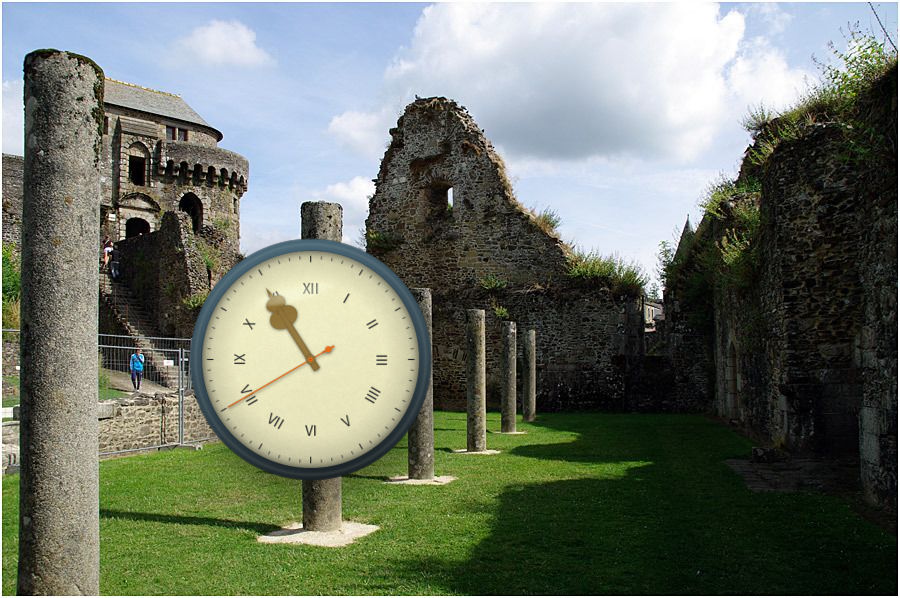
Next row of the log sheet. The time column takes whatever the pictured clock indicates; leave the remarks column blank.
10:54:40
